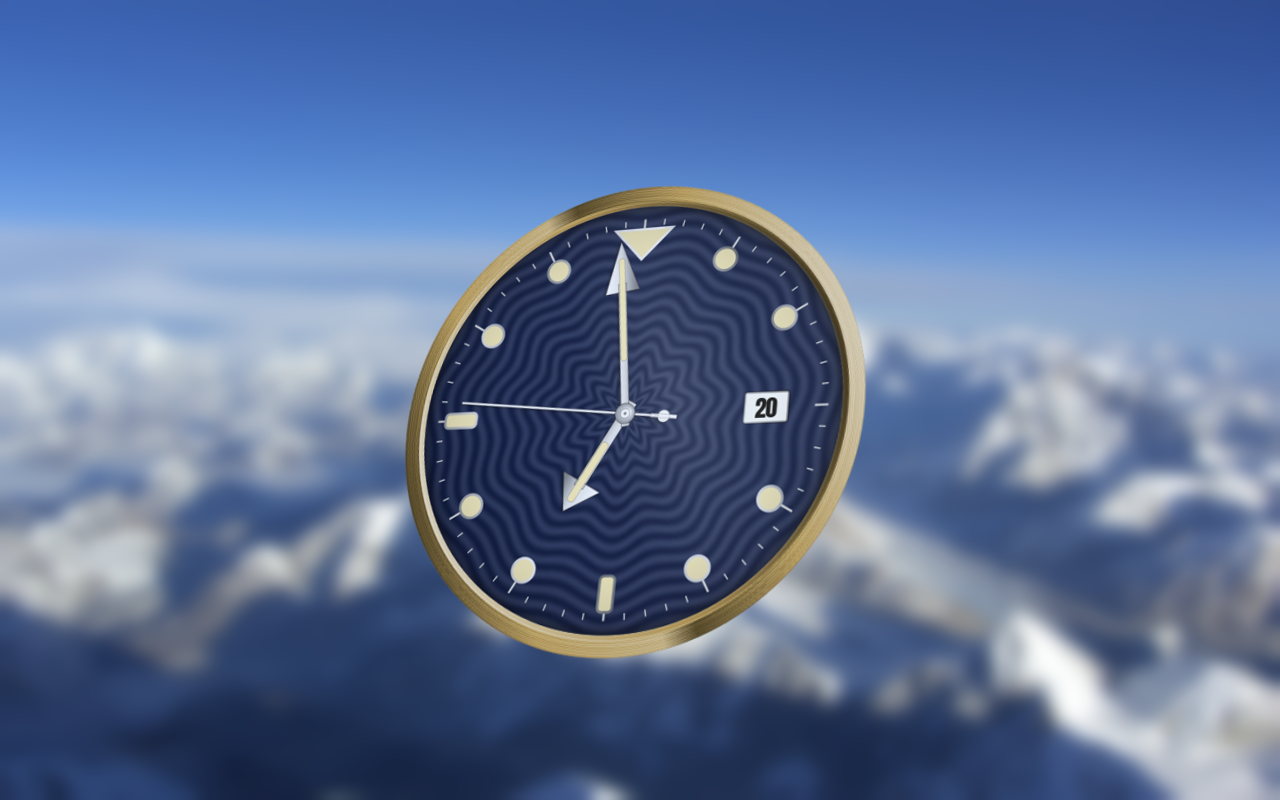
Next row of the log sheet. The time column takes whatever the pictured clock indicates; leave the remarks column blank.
6:58:46
